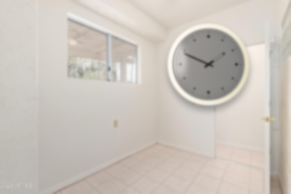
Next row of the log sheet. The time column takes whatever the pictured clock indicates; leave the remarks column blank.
1:49
